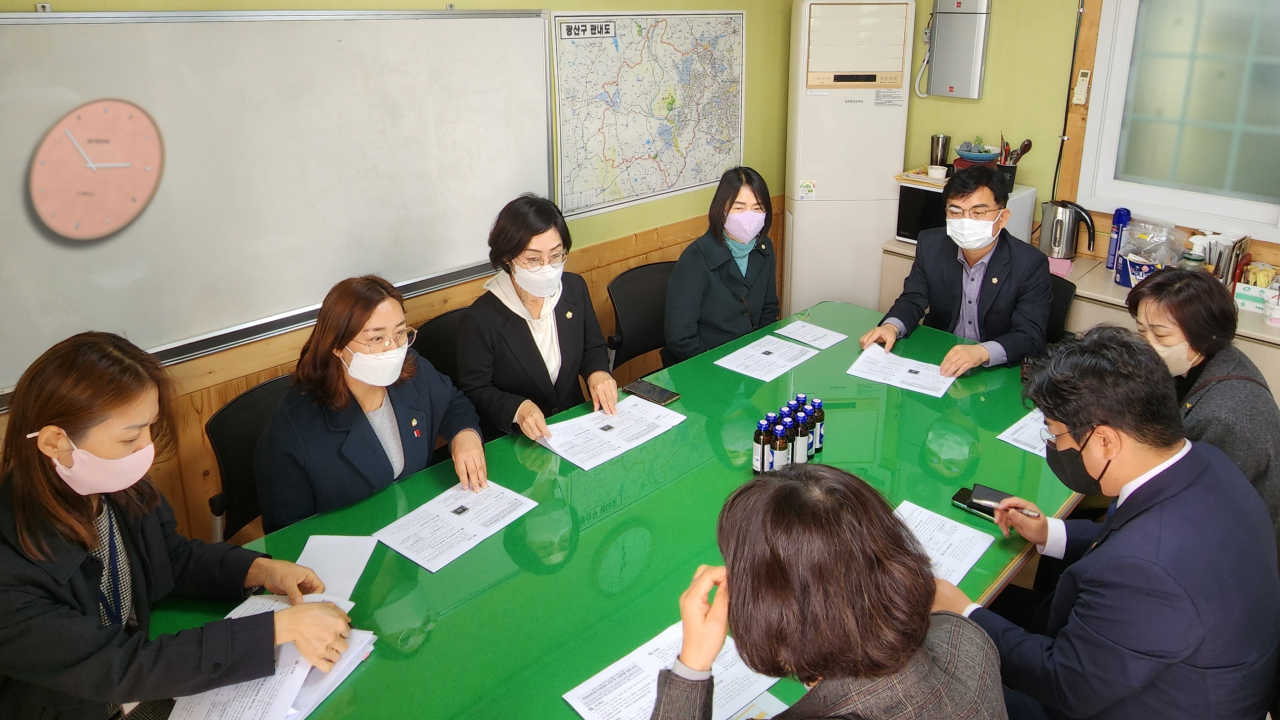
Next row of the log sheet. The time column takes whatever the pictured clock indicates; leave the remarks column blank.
2:52
